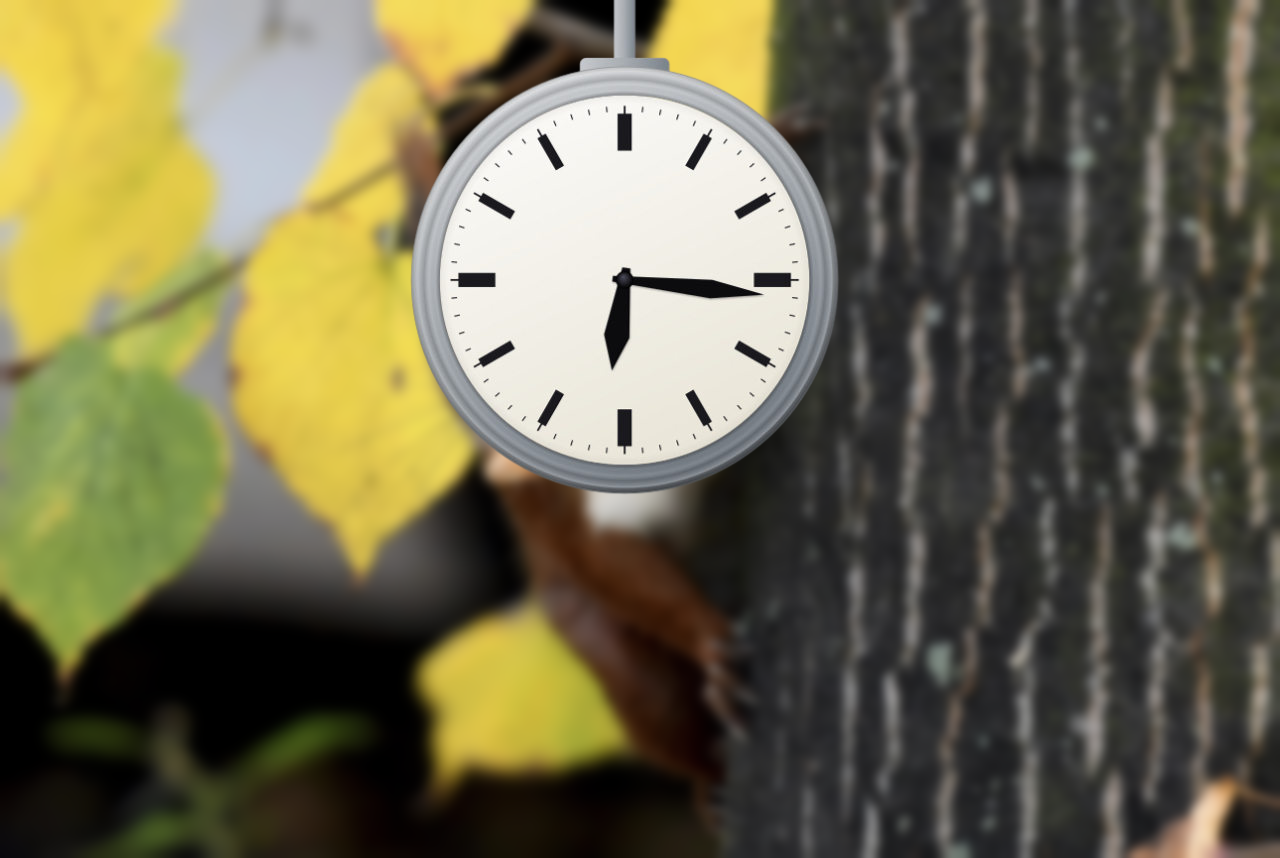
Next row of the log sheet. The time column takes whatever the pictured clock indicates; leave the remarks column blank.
6:16
